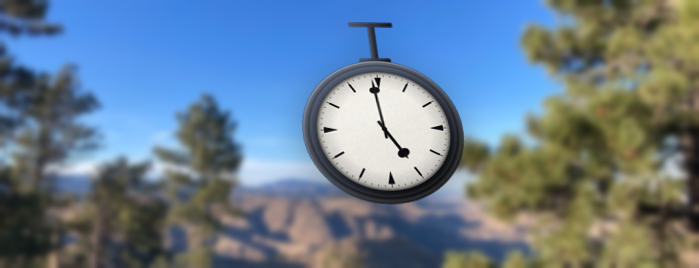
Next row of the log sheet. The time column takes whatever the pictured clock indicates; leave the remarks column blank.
4:59
